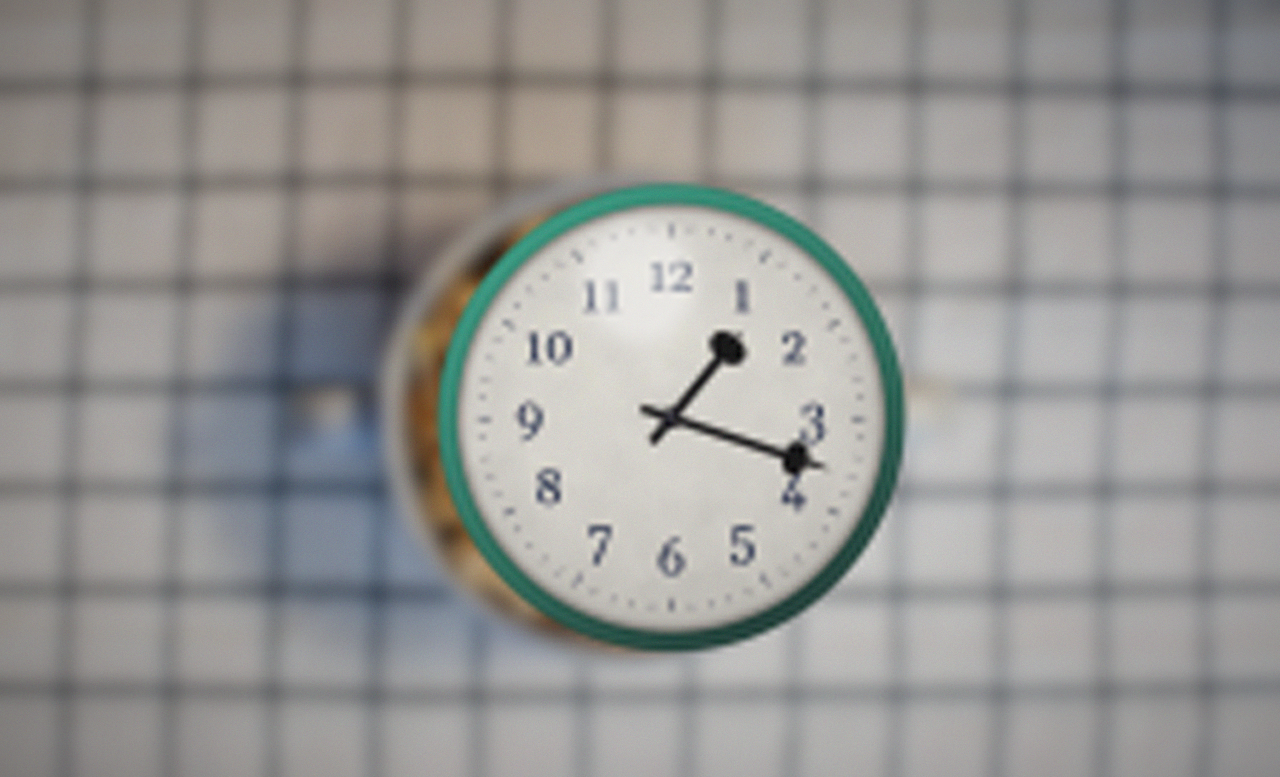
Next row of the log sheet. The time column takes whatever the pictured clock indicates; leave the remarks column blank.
1:18
